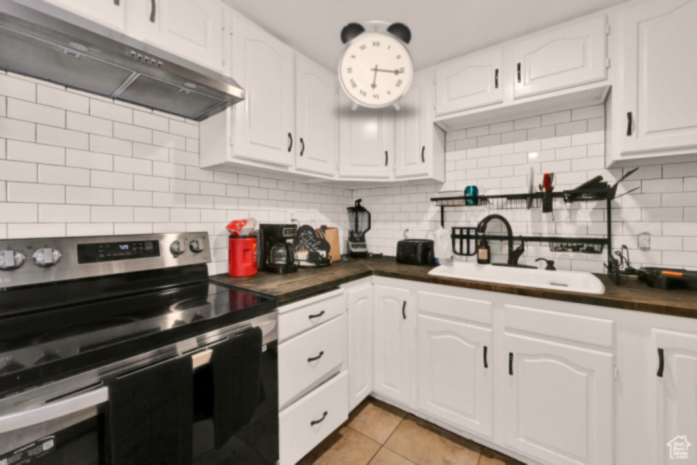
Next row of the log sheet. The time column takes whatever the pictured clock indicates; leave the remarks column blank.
6:16
